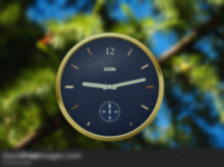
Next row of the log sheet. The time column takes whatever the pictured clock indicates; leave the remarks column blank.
9:13
